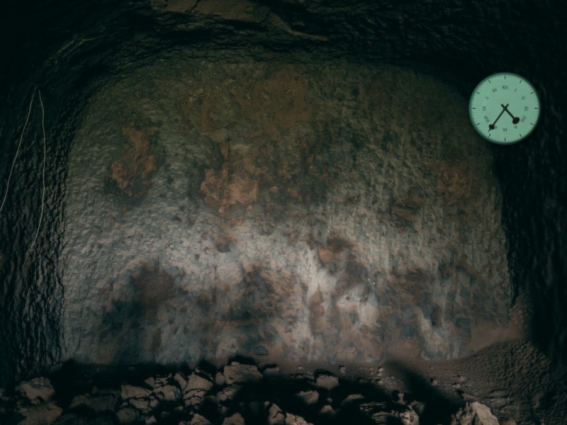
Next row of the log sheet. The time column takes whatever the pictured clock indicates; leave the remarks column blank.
4:36
